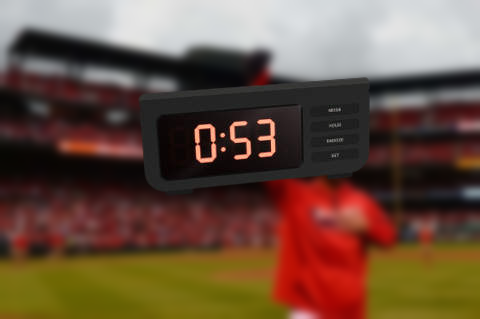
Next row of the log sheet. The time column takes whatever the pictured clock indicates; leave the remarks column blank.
0:53
